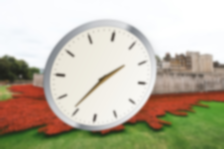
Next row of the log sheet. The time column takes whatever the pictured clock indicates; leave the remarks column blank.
1:36
